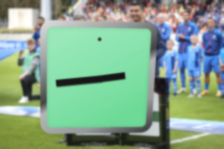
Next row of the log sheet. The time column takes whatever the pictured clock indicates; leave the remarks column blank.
2:44
